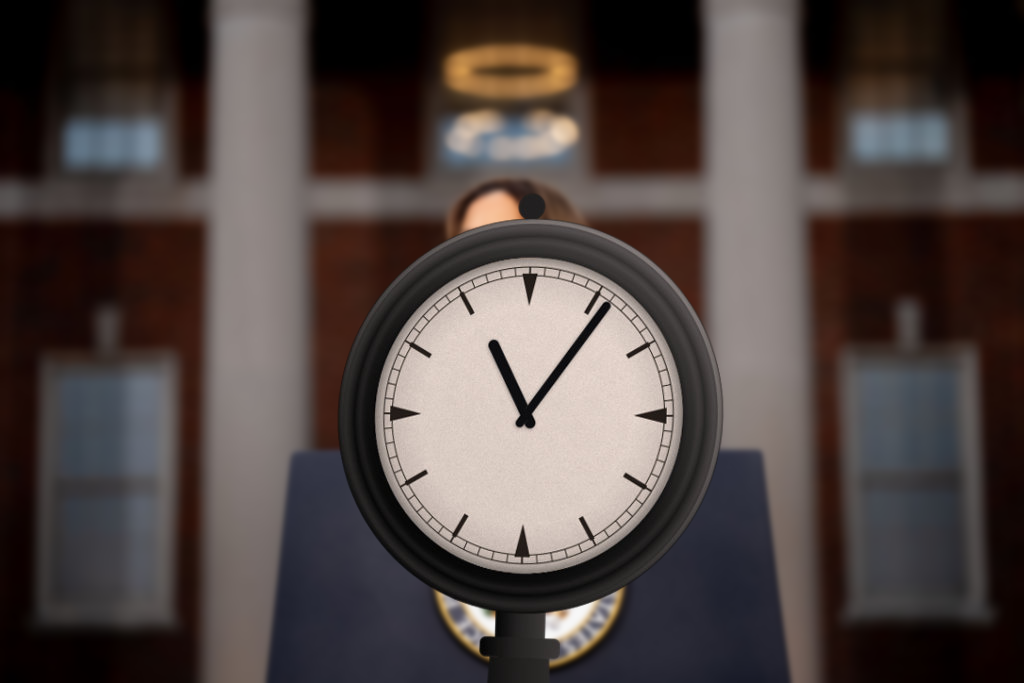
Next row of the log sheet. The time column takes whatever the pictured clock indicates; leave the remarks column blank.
11:06
